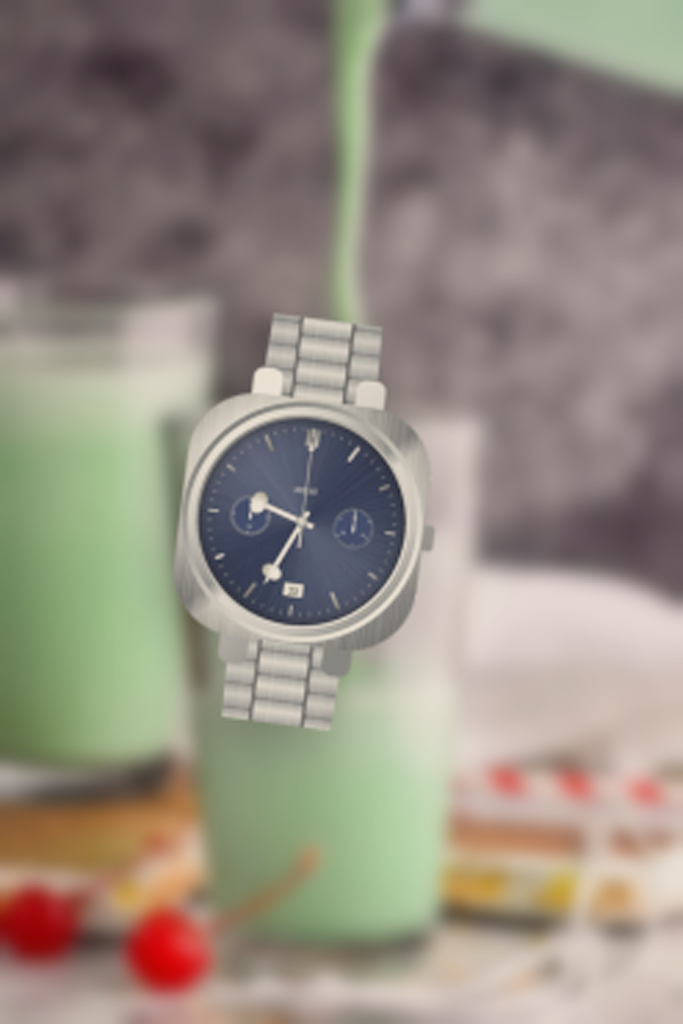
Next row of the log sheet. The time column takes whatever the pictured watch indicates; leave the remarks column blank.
9:34
